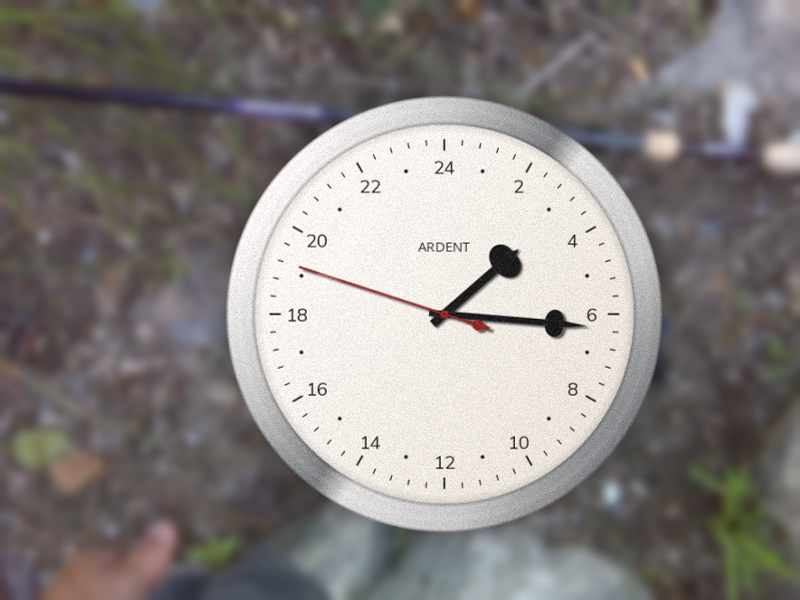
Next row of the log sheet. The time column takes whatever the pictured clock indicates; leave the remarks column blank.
3:15:48
